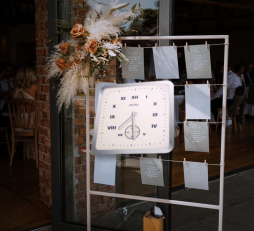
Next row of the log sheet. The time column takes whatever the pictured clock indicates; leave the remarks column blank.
7:29
